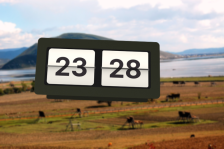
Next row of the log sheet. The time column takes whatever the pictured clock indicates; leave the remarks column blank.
23:28
